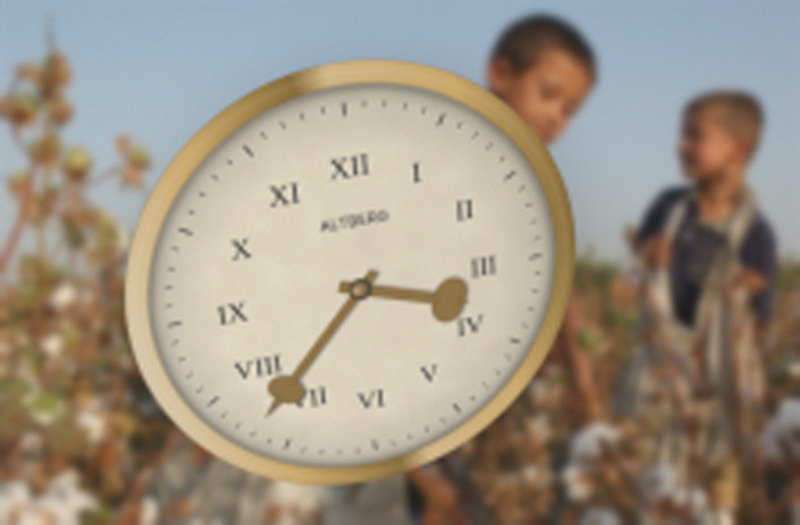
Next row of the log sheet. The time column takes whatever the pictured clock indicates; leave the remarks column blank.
3:37
